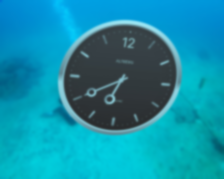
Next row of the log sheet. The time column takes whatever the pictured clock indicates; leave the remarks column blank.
6:40
